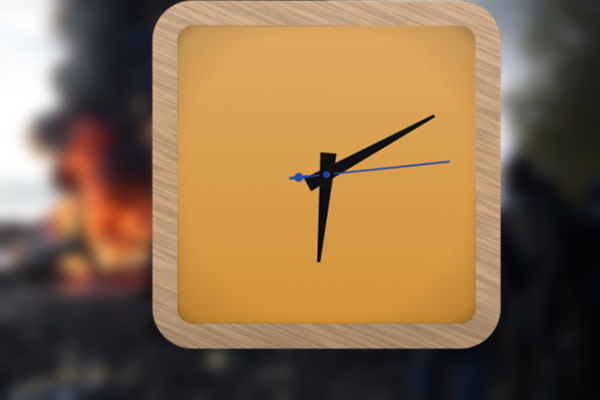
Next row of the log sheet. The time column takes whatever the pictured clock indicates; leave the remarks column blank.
6:10:14
